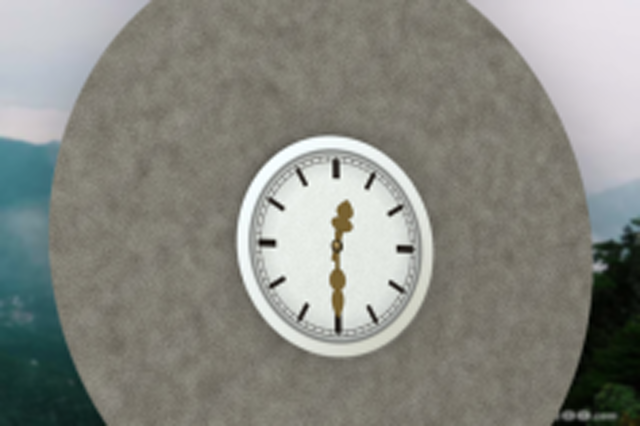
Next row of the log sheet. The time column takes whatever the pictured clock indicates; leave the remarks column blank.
12:30
